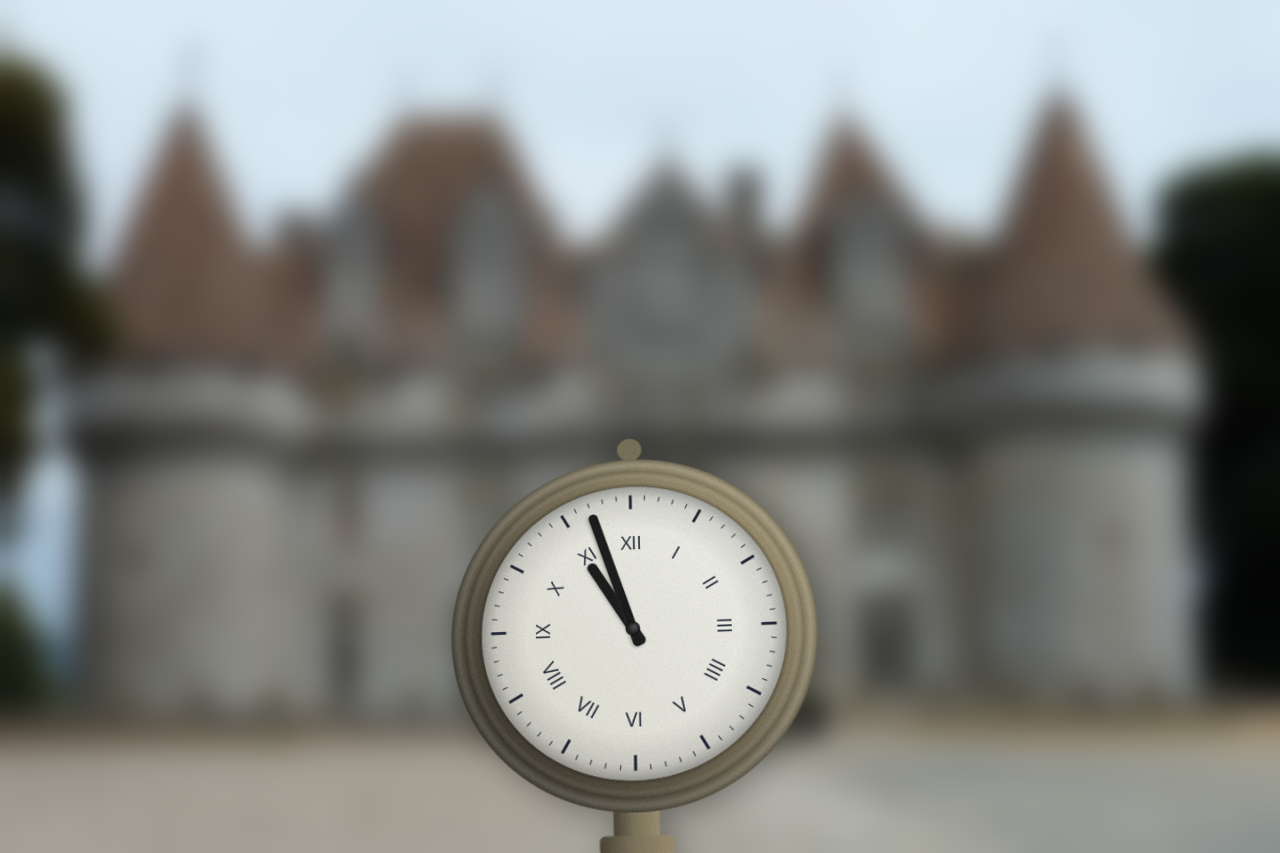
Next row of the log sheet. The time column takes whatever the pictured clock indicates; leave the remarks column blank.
10:57
